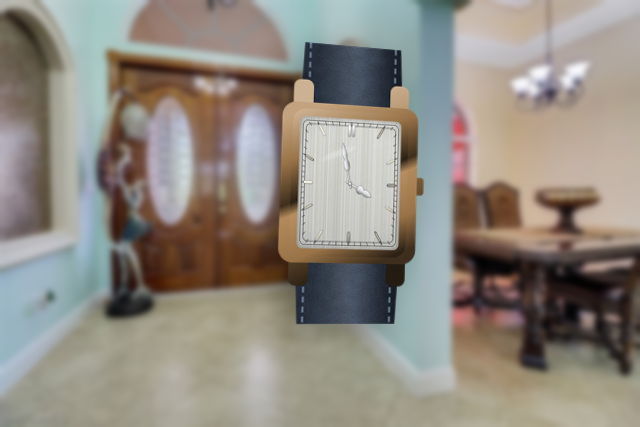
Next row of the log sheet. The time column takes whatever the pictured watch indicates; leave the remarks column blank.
3:58
